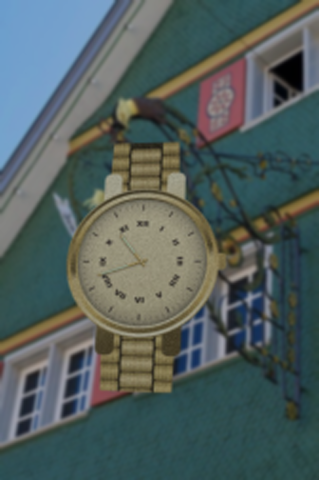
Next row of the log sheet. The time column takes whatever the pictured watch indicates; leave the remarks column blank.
10:42
